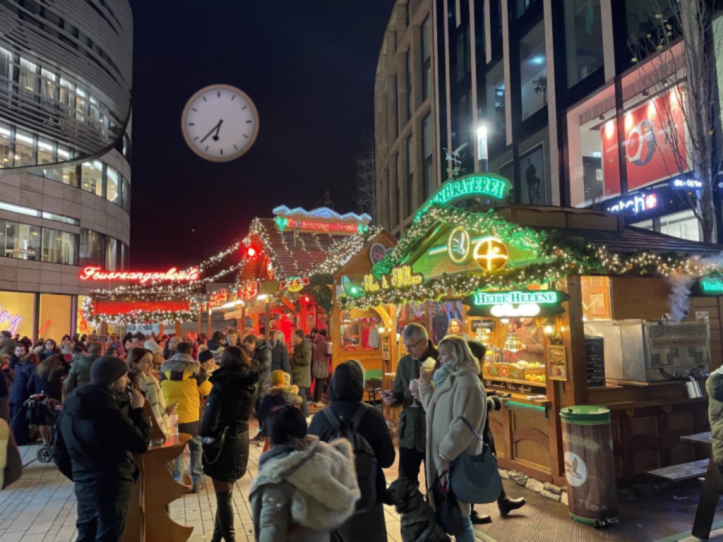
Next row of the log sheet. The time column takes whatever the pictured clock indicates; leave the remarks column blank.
6:38
